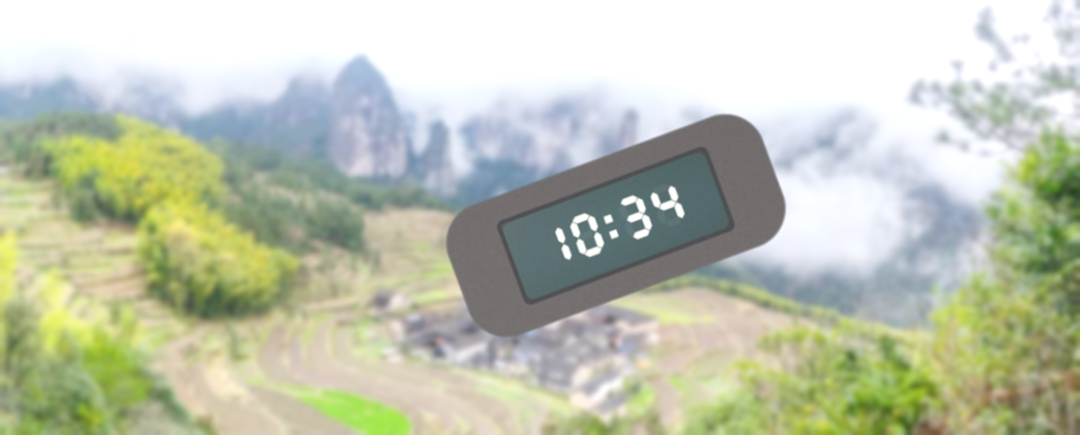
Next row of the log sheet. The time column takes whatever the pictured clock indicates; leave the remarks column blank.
10:34
